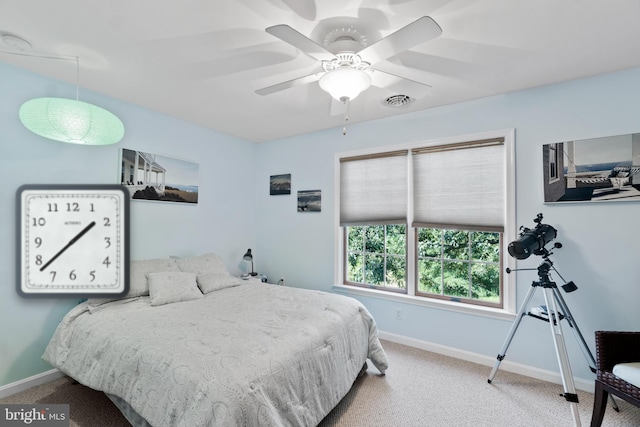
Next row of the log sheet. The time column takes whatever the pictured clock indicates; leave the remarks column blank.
1:38
